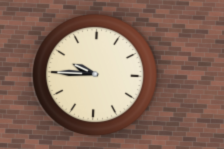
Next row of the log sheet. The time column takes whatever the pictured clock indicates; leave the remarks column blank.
9:45
